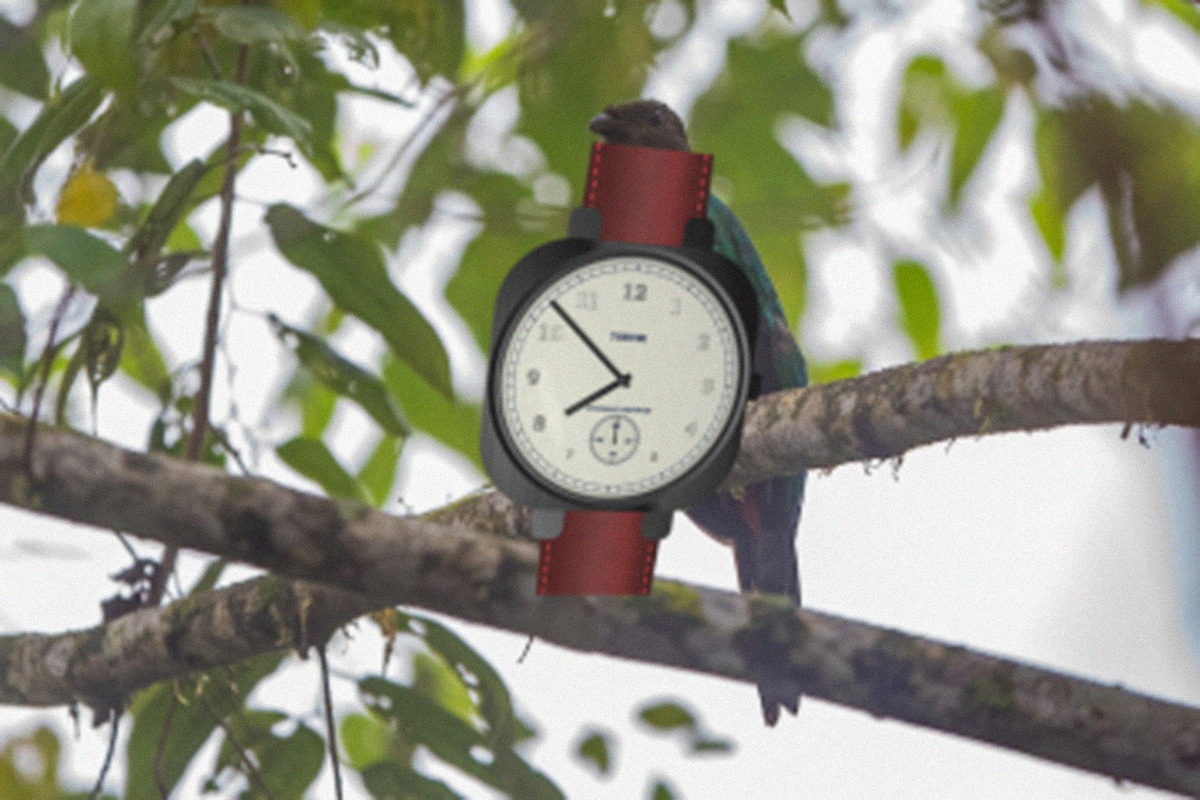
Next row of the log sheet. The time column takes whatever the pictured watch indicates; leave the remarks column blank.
7:52
